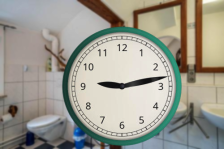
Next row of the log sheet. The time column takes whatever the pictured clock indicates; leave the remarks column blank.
9:13
